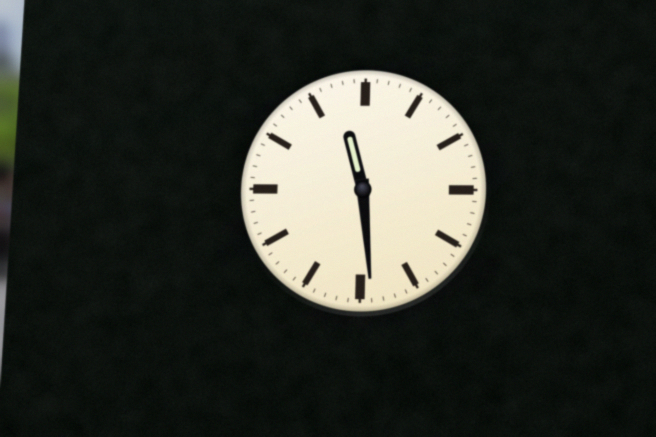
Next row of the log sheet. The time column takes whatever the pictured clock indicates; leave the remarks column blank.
11:29
